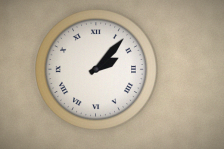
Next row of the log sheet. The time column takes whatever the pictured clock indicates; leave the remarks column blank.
2:07
